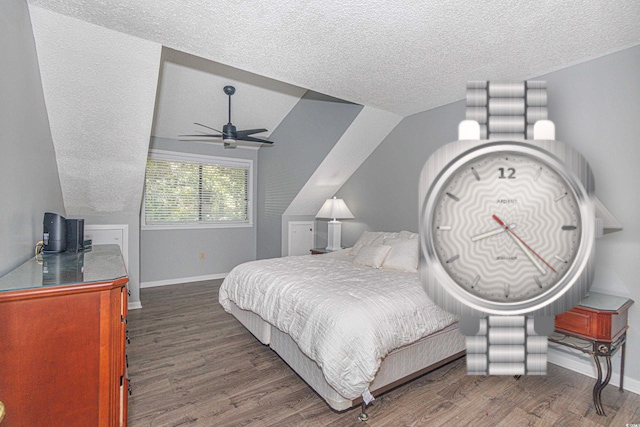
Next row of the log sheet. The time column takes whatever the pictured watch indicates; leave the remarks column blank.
8:23:22
